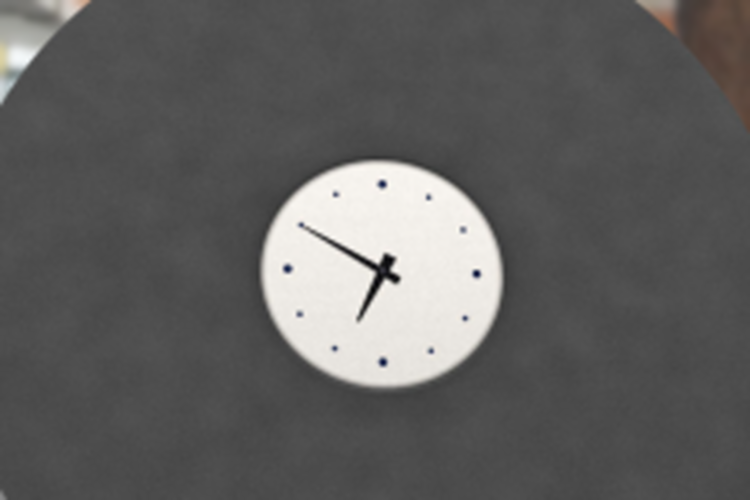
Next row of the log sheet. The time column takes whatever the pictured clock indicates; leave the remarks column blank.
6:50
